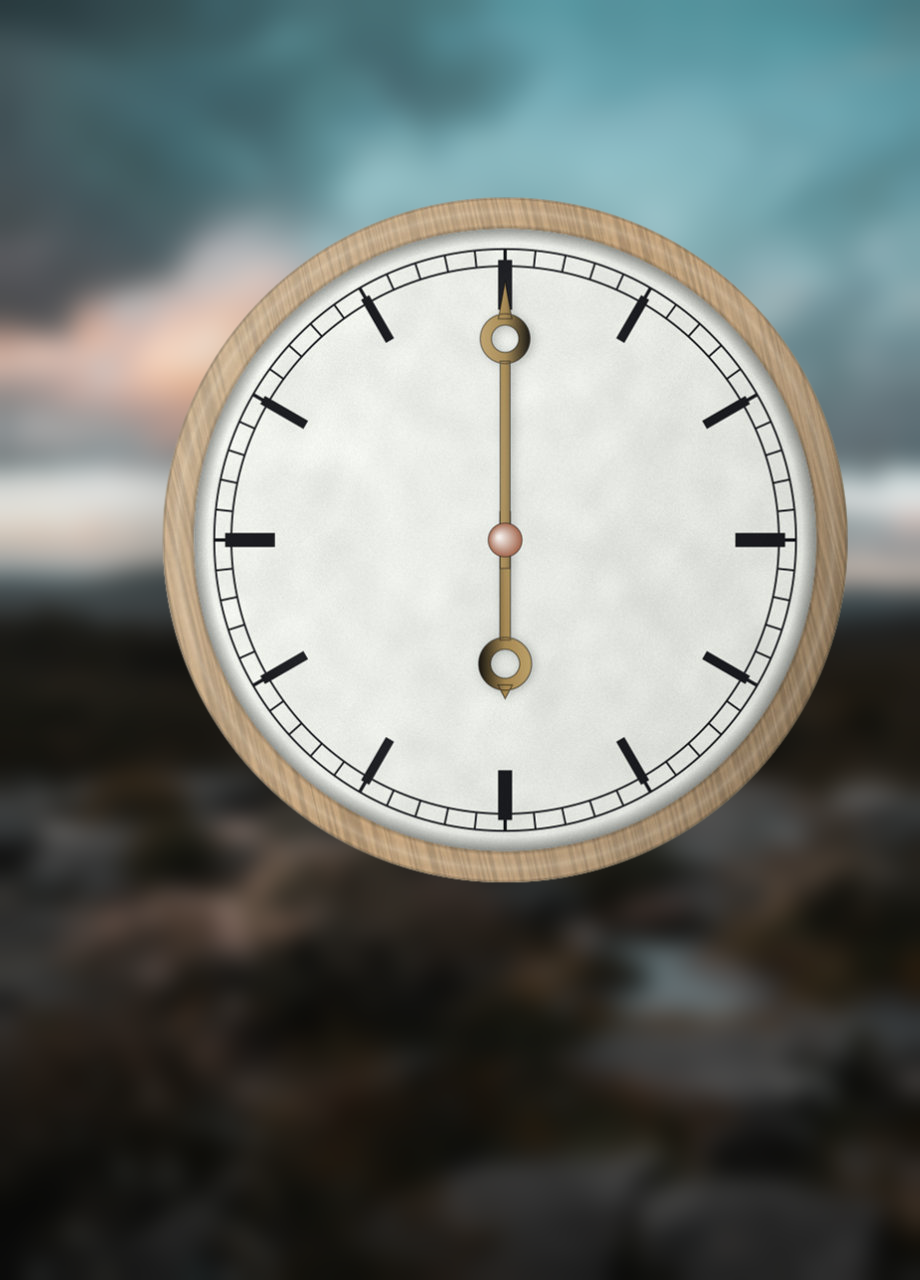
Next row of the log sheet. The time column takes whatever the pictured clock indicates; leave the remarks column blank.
6:00
